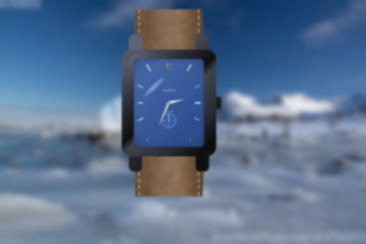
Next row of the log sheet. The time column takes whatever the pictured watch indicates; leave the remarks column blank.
2:34
